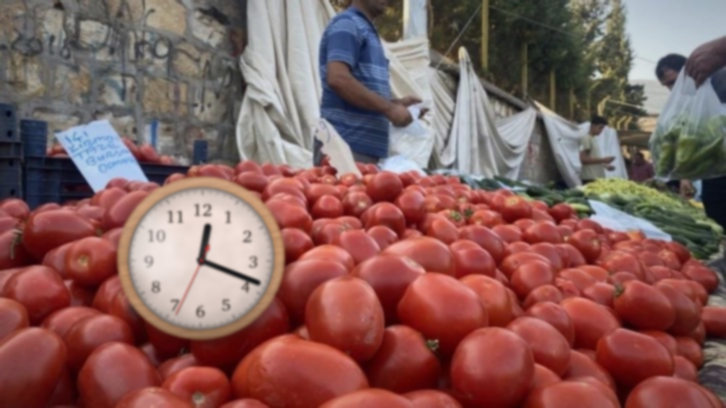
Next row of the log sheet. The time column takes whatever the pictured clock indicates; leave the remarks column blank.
12:18:34
